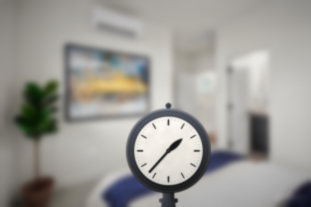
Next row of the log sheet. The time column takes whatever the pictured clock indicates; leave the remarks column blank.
1:37
